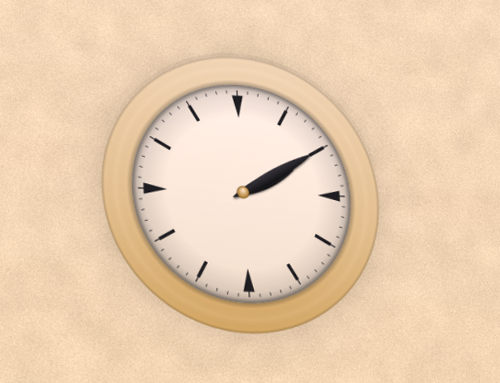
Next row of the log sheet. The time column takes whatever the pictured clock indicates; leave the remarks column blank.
2:10
